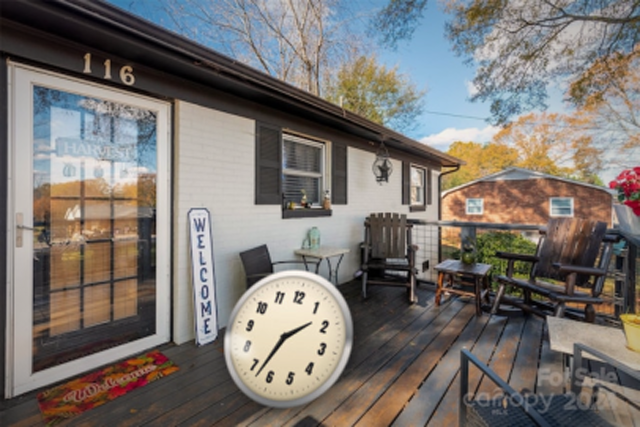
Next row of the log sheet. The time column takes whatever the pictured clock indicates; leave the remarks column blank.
1:33
